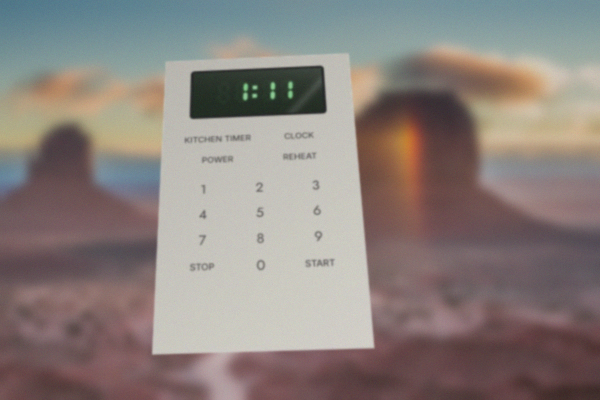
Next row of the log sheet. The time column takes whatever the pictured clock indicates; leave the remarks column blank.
1:11
